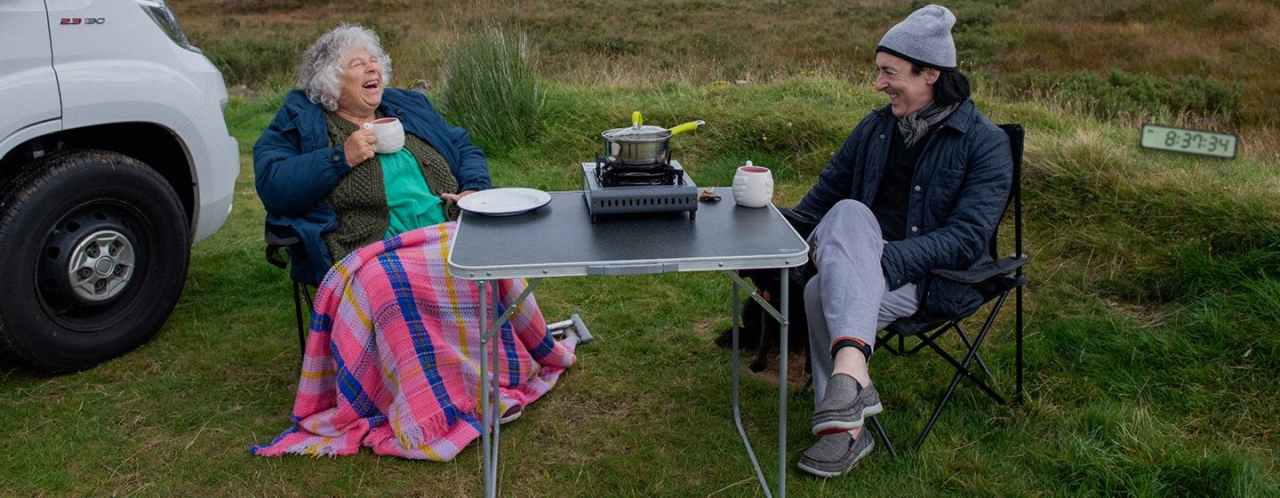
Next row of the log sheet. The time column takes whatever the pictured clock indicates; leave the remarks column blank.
8:37:34
